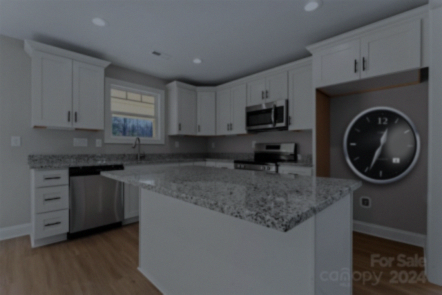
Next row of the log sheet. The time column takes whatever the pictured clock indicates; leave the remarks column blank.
12:34
